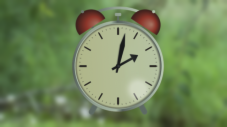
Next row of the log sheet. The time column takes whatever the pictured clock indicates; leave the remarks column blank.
2:02
